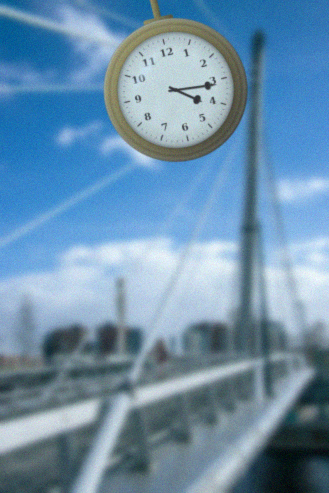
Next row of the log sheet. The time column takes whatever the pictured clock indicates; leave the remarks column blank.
4:16
